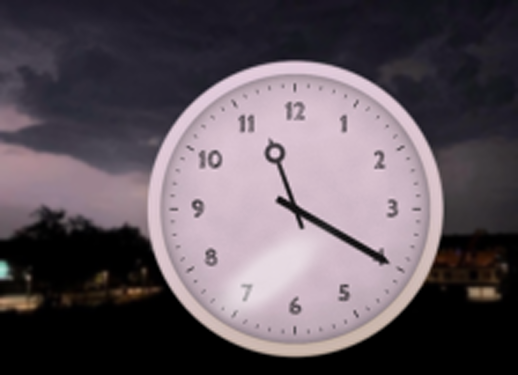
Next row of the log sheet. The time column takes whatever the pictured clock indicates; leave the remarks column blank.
11:20
